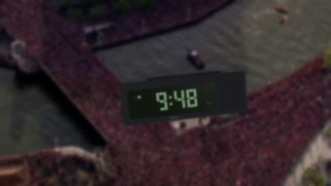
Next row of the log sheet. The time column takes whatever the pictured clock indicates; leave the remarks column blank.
9:48
